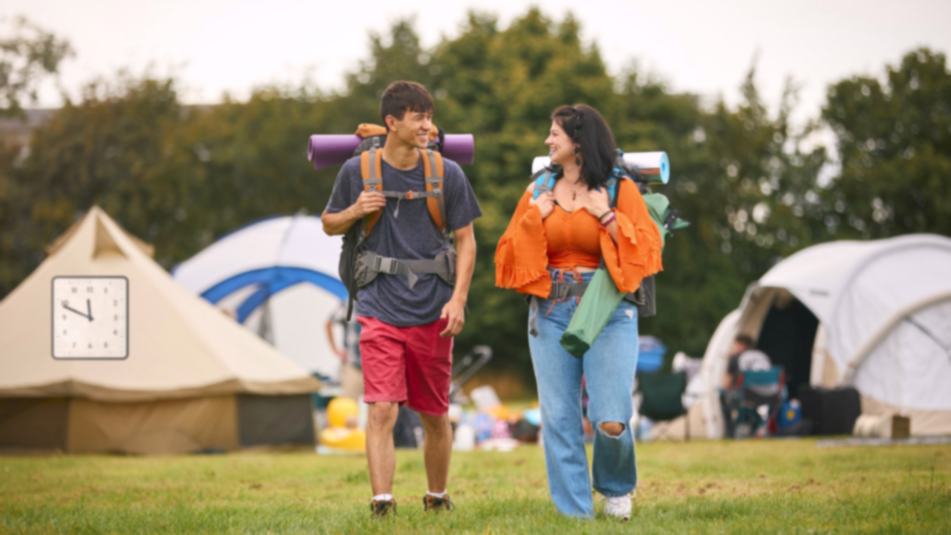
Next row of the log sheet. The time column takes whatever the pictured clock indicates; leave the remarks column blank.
11:49
